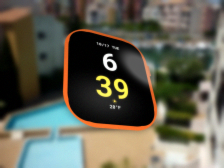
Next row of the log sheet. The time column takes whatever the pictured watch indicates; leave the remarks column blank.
6:39
